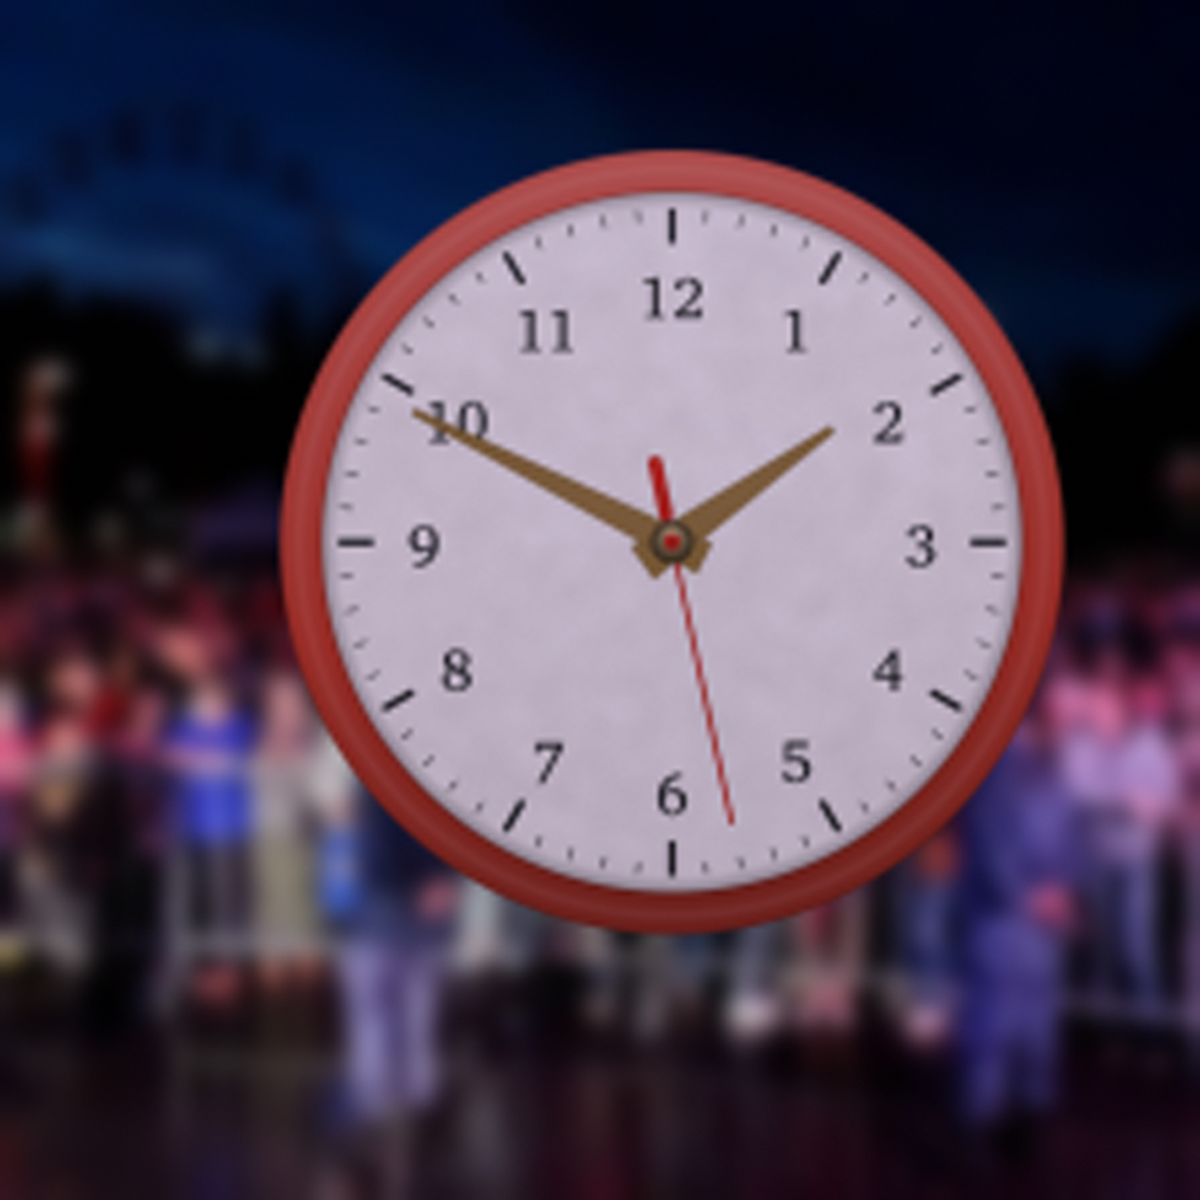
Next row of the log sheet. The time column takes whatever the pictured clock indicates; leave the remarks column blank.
1:49:28
